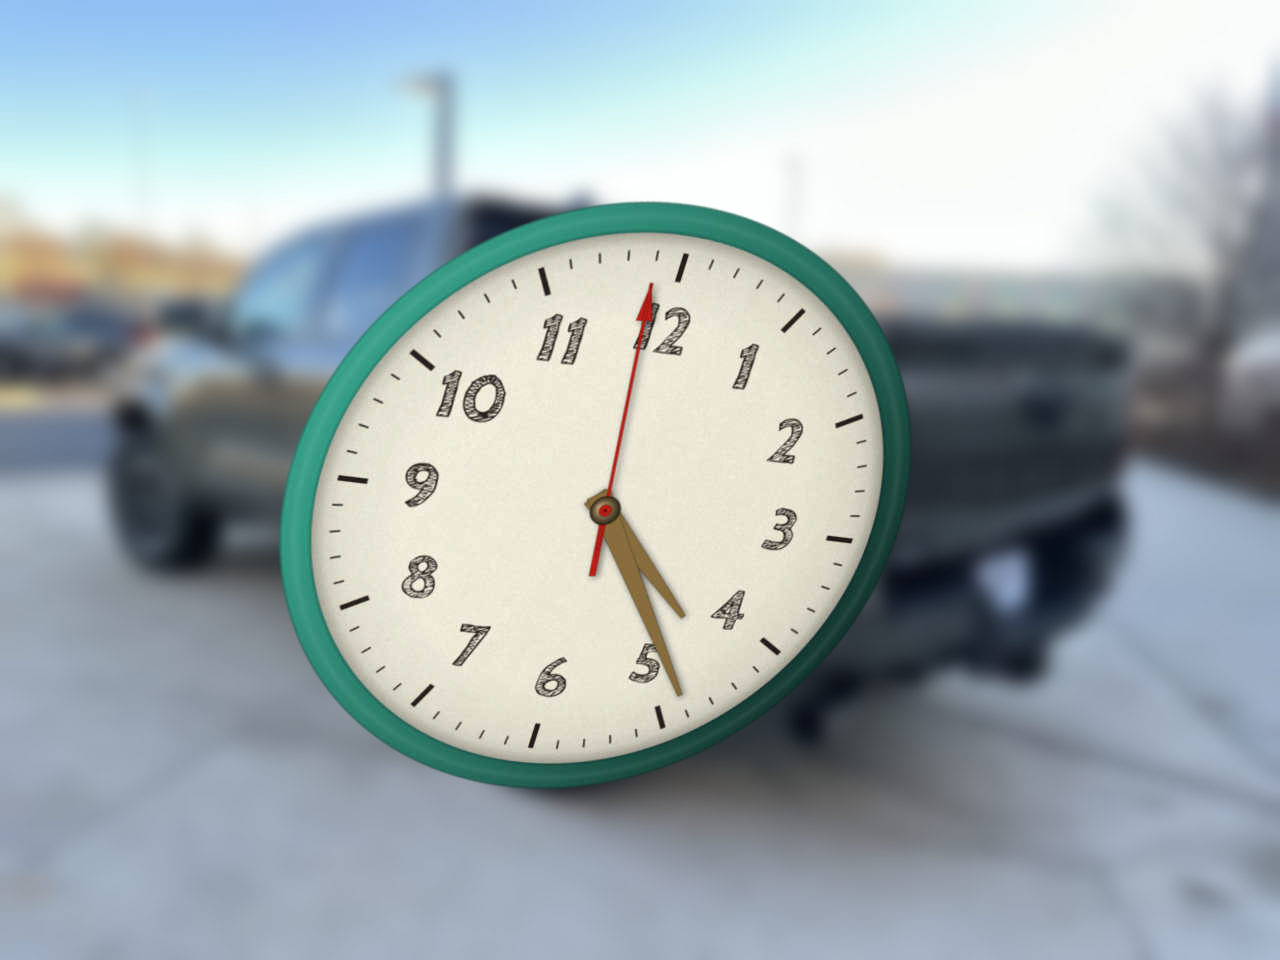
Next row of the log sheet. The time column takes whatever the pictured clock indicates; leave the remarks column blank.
4:23:59
